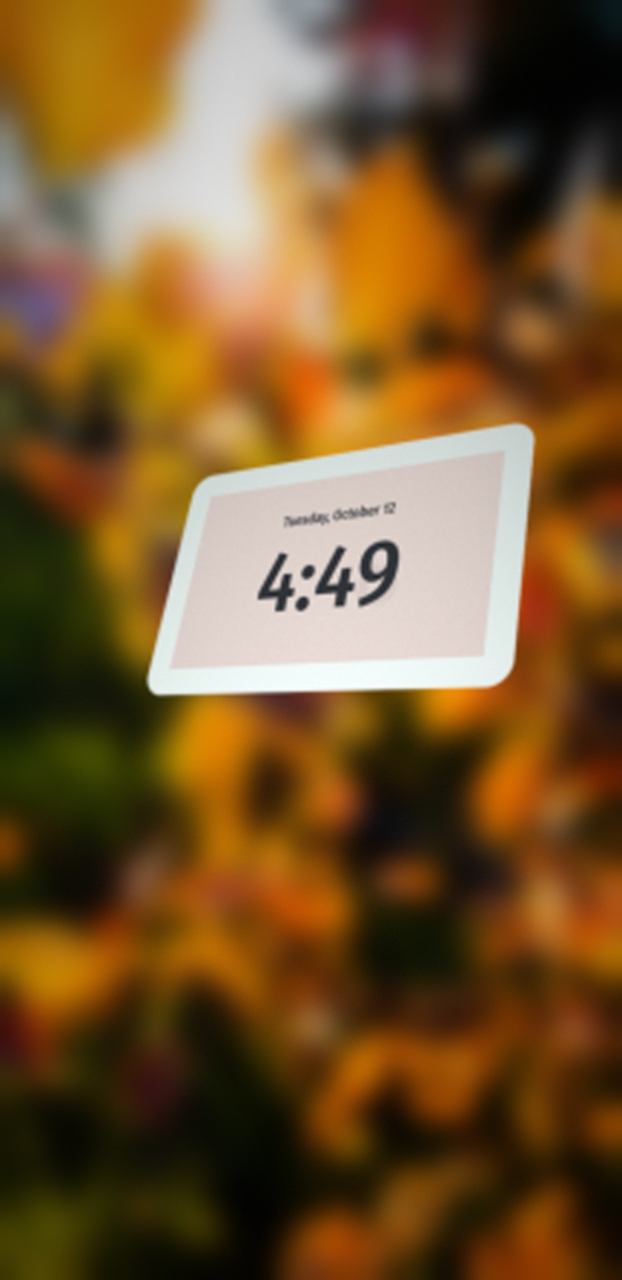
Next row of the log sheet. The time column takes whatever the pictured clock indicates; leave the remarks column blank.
4:49
